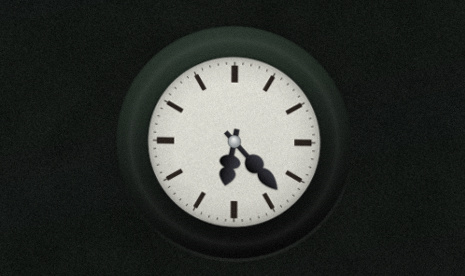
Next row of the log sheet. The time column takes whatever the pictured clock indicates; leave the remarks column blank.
6:23
